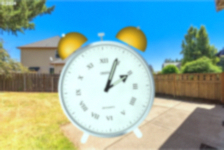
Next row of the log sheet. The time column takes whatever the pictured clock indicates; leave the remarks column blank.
2:04
